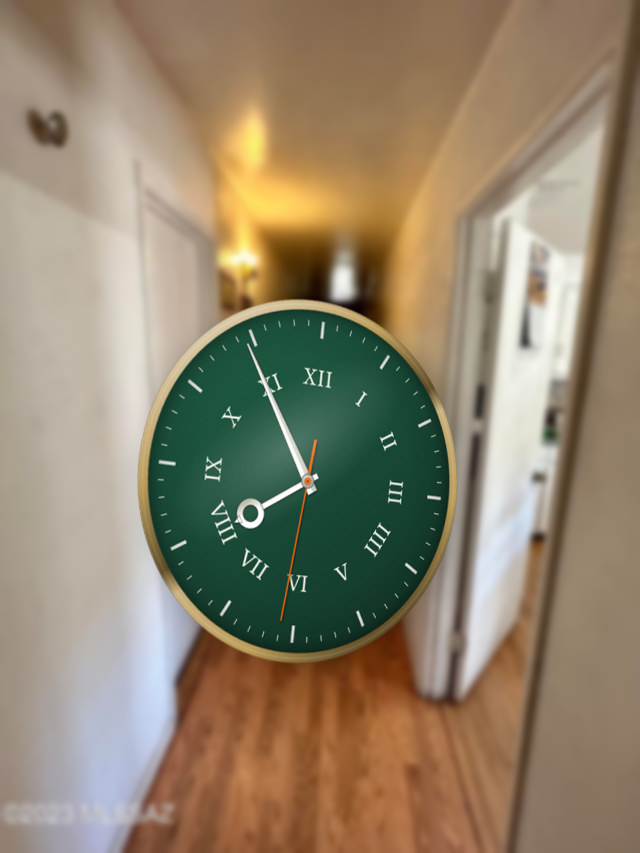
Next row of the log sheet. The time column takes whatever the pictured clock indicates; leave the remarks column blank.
7:54:31
